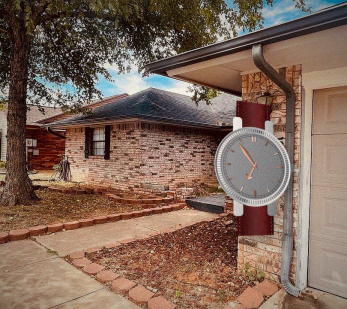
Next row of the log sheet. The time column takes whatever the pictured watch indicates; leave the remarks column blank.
6:54
